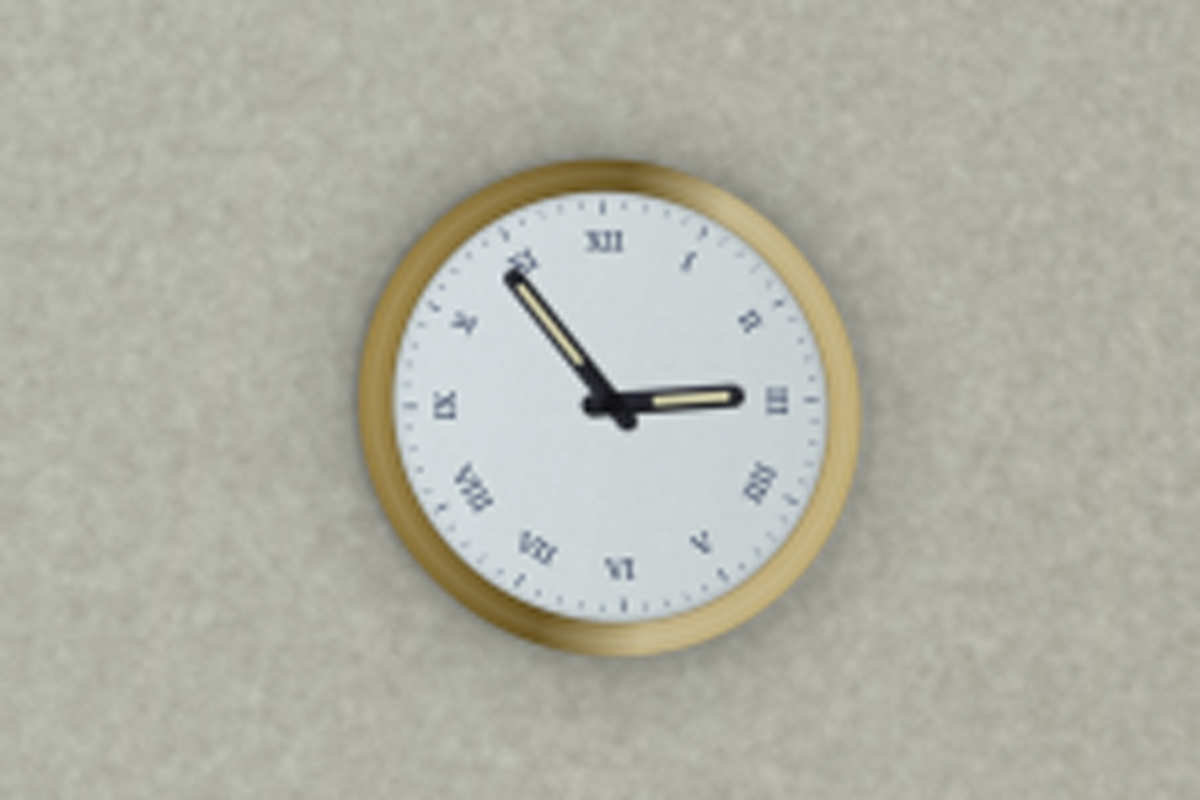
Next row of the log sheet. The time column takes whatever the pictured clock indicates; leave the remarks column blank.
2:54
